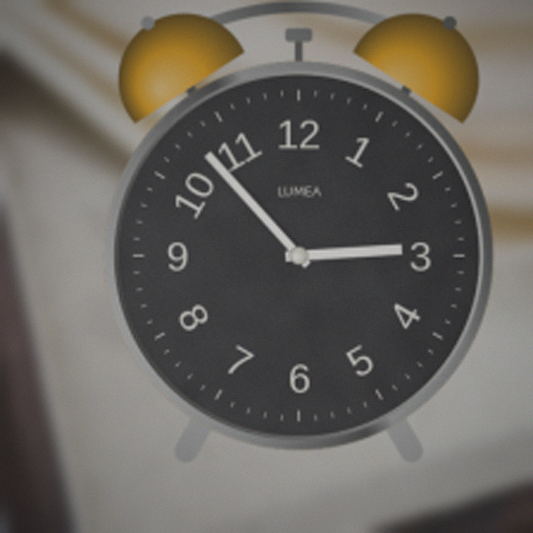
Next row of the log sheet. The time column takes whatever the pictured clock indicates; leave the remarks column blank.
2:53
